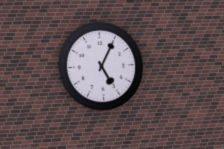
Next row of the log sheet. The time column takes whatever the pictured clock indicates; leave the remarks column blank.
5:05
